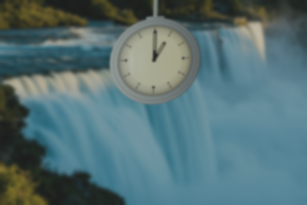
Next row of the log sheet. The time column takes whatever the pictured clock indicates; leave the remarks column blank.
1:00
